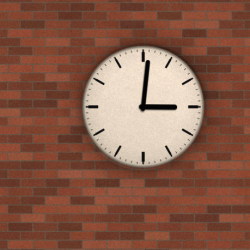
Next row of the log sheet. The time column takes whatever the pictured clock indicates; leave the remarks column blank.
3:01
